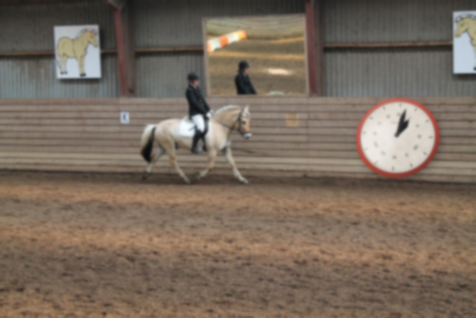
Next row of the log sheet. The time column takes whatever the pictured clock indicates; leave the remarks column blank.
1:02
